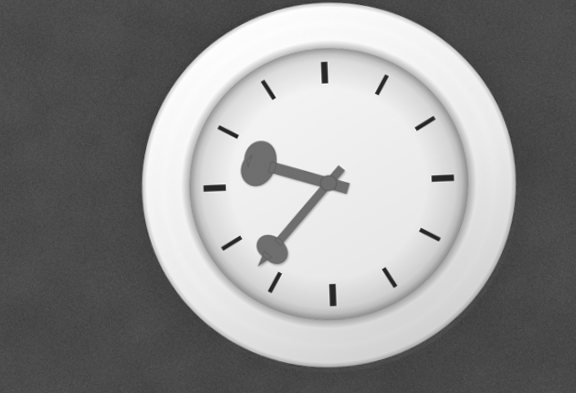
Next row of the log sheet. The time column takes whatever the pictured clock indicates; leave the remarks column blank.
9:37
